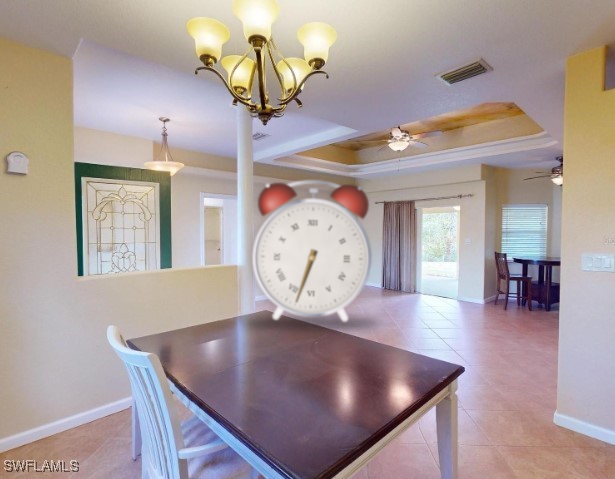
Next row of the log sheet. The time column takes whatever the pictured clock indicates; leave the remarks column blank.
6:33
